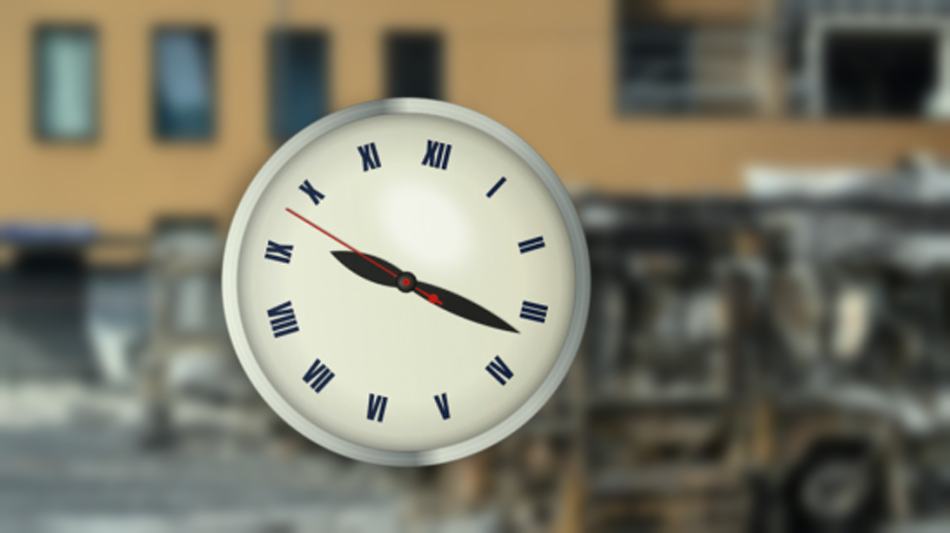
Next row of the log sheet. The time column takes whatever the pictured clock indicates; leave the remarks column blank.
9:16:48
